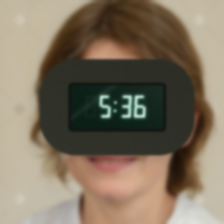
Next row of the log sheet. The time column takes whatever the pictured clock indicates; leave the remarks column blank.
5:36
